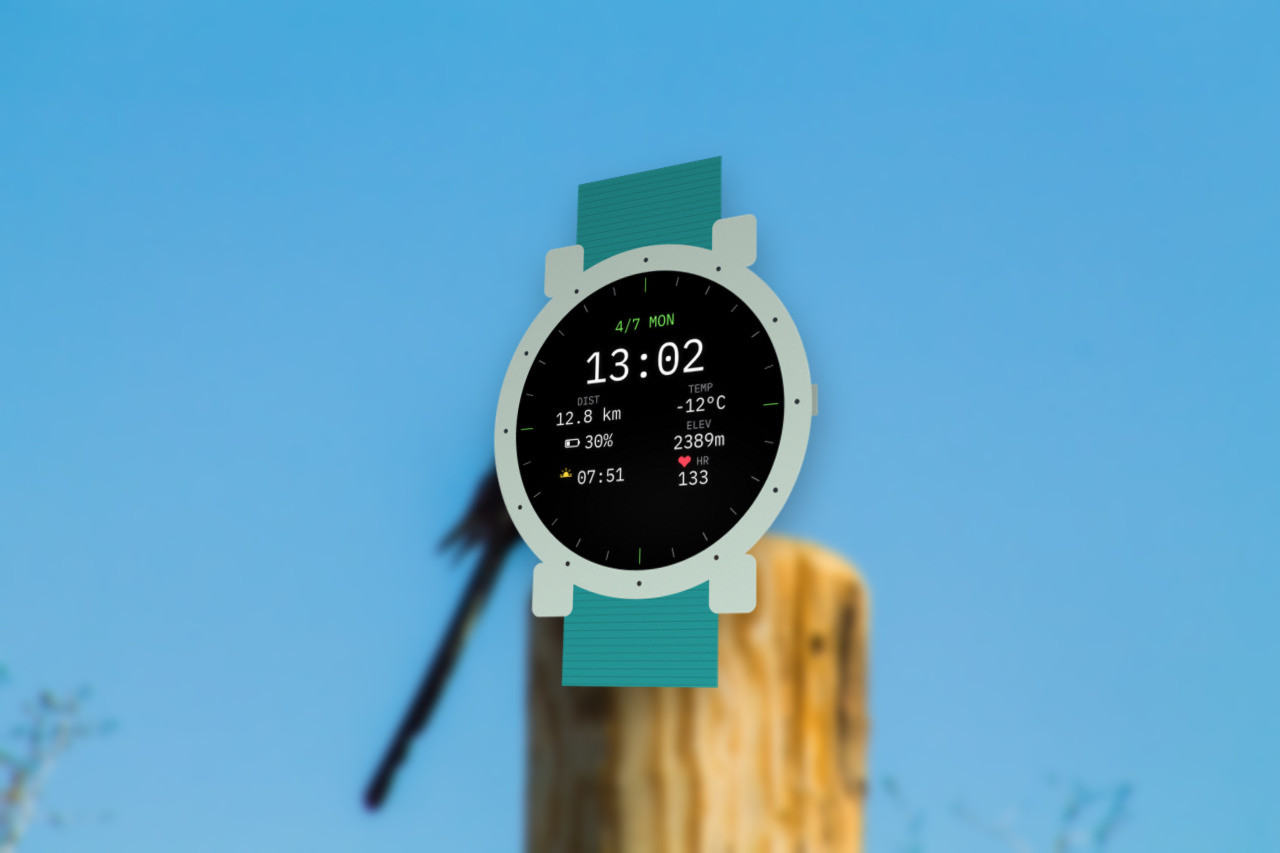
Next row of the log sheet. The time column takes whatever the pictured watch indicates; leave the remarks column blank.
13:02
